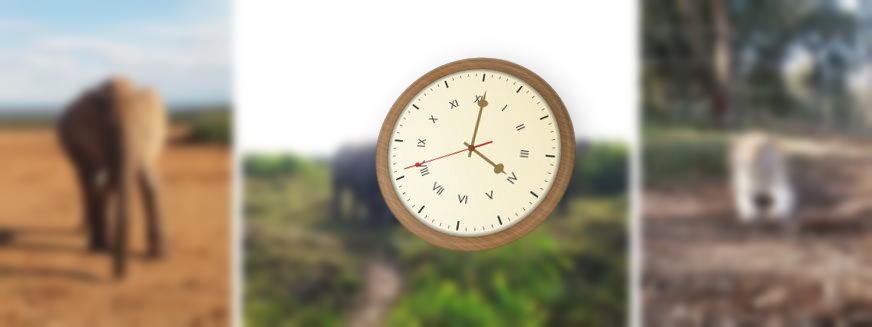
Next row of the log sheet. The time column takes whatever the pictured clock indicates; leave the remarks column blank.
4:00:41
